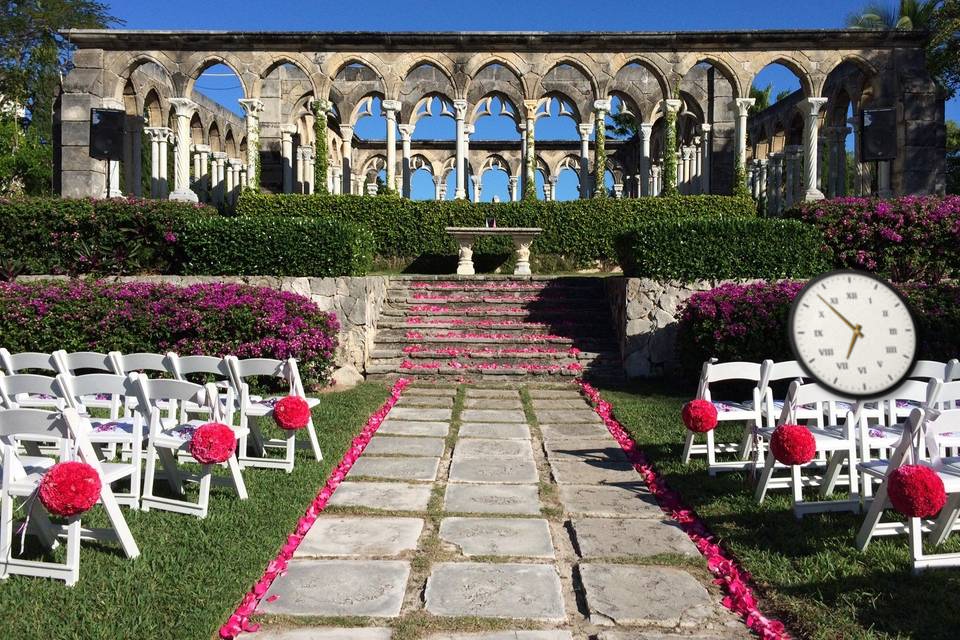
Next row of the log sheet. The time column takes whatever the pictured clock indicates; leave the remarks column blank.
6:53
